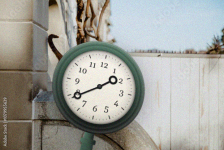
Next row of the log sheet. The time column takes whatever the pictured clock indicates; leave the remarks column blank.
1:39
